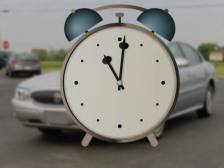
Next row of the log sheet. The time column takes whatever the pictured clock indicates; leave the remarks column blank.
11:01
